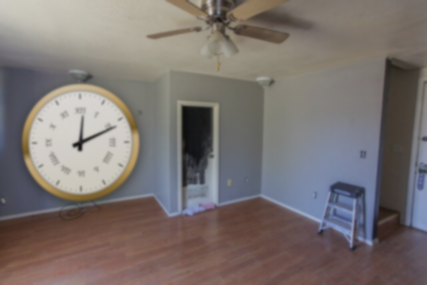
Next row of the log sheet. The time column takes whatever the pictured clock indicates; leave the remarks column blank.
12:11
